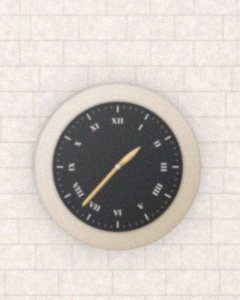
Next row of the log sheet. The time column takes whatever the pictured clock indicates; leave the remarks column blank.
1:37
